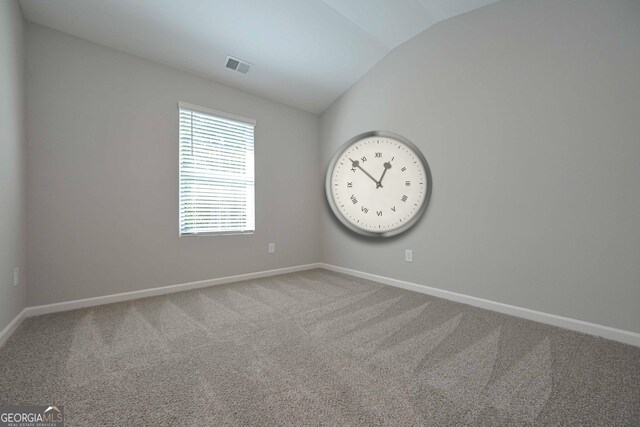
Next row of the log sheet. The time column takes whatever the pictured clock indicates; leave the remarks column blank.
12:52
